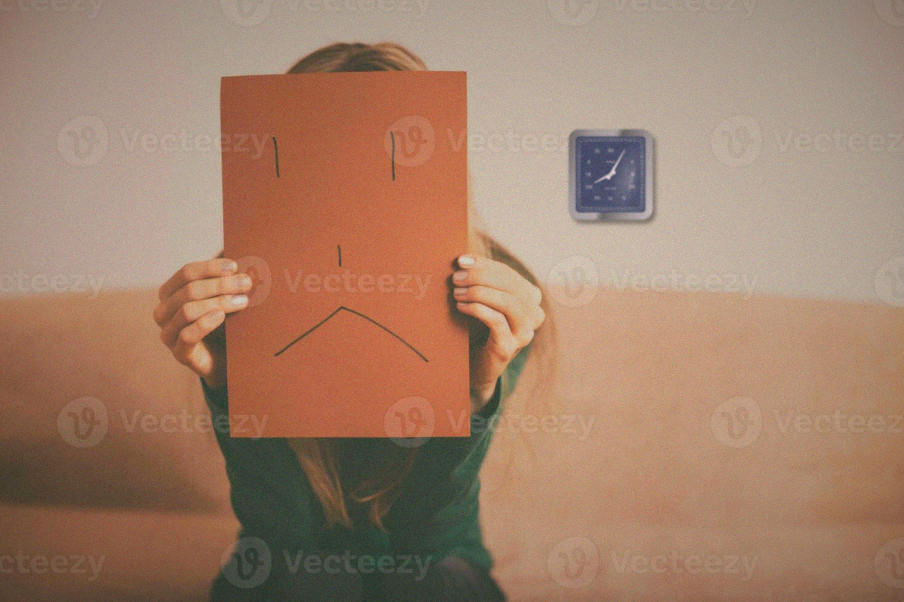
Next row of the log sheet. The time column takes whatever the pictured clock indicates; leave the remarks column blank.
8:05
